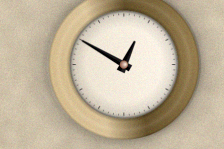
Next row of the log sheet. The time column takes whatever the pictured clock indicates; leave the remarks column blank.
12:50
